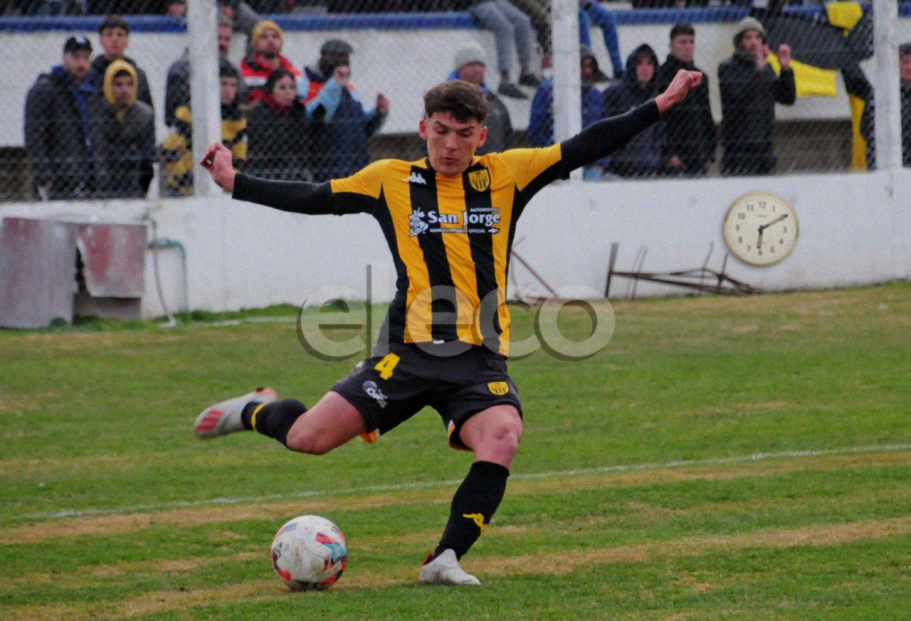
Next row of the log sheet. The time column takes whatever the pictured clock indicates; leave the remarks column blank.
6:10
